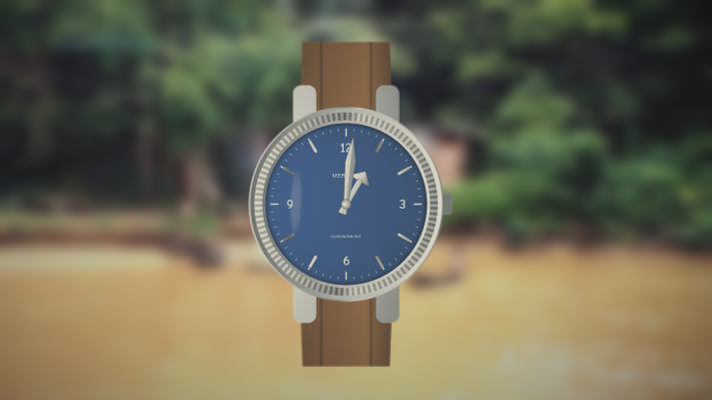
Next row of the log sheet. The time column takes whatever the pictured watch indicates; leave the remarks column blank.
1:01
